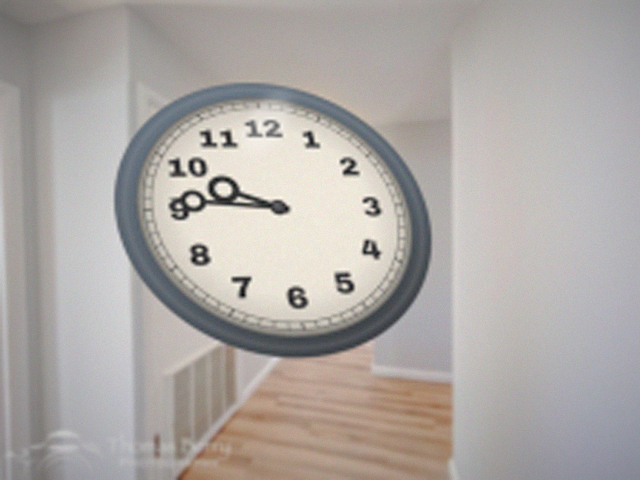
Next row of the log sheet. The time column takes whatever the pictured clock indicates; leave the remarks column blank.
9:46
